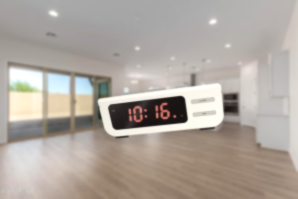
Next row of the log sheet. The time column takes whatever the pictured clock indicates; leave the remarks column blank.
10:16
